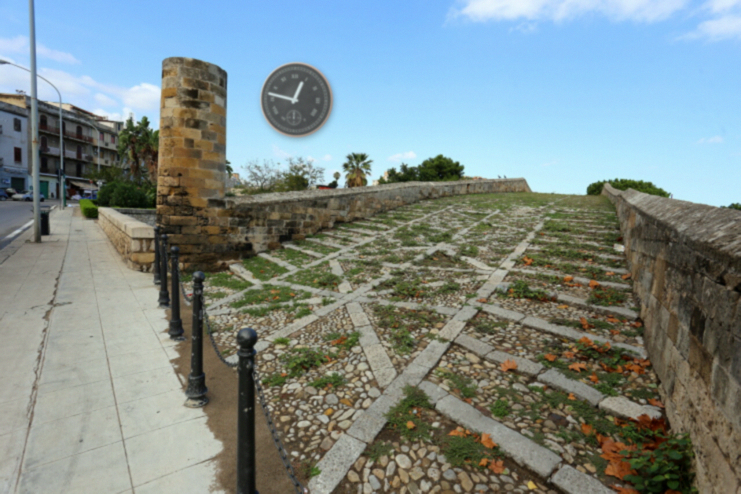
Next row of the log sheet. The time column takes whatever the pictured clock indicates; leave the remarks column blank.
12:47
